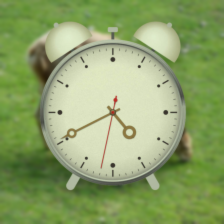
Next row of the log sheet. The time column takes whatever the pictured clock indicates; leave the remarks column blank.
4:40:32
